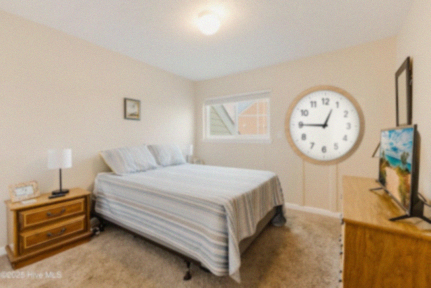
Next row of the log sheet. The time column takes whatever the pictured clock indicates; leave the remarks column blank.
12:45
